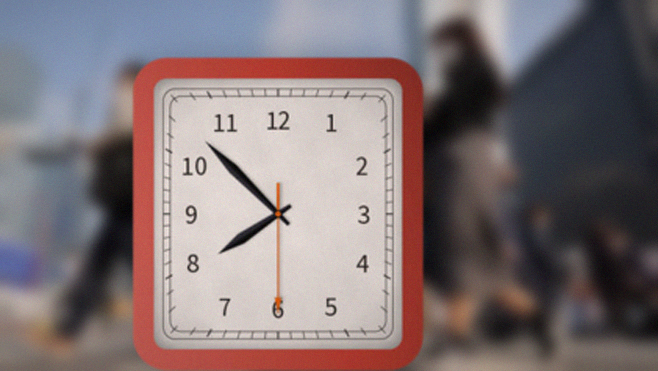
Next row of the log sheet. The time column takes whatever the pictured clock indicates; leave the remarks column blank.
7:52:30
